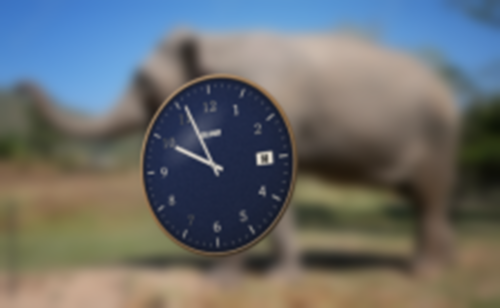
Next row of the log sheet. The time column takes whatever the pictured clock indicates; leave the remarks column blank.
9:56
